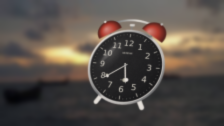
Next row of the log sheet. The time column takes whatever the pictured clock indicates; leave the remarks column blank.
5:39
